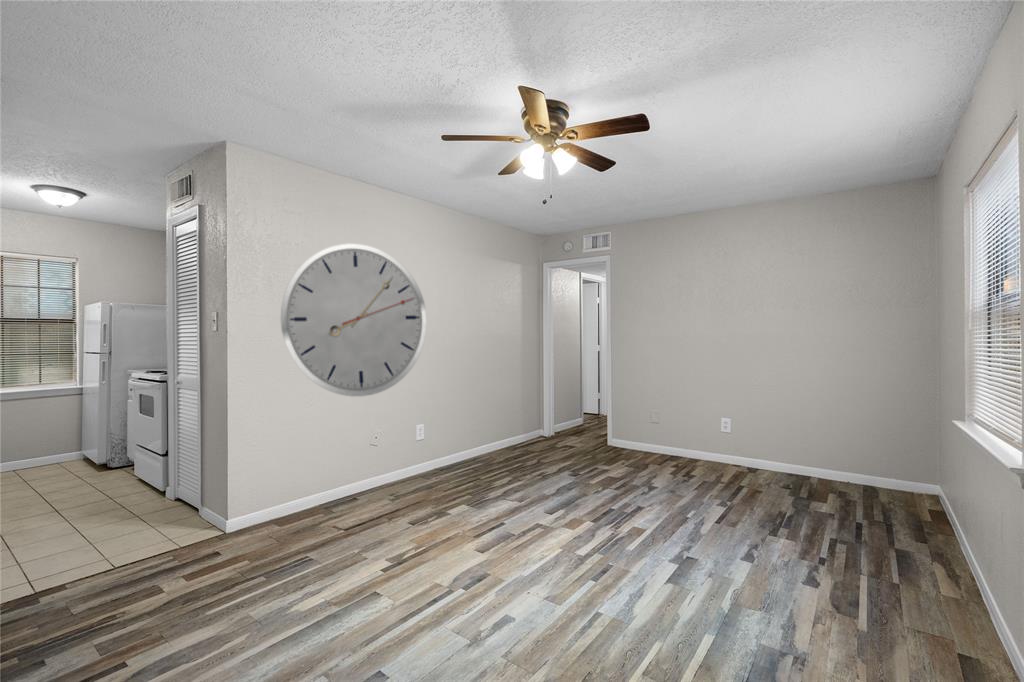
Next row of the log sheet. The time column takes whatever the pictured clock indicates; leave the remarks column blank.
8:07:12
